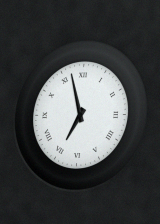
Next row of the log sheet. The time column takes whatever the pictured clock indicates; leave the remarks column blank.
6:57
